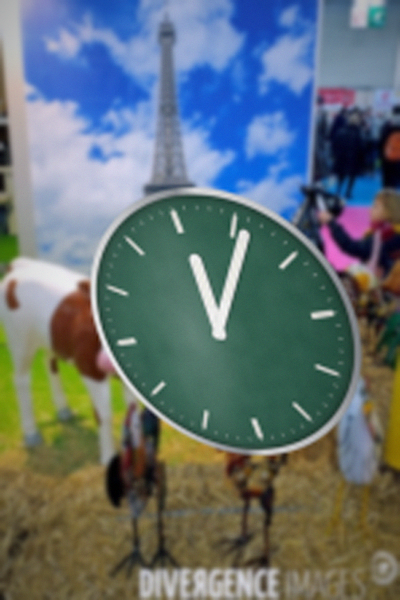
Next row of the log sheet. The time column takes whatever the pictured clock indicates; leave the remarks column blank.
12:06
